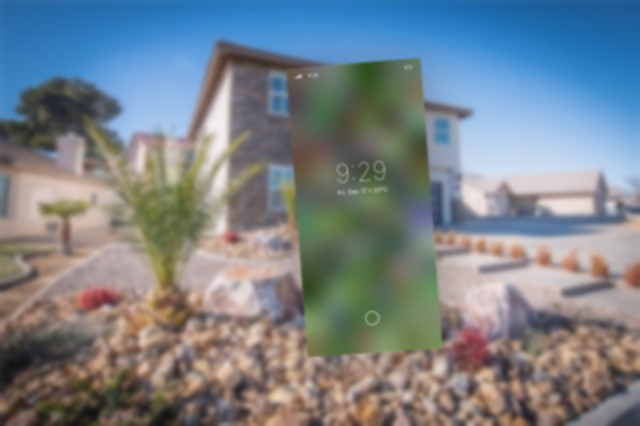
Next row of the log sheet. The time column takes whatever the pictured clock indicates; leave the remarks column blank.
9:29
